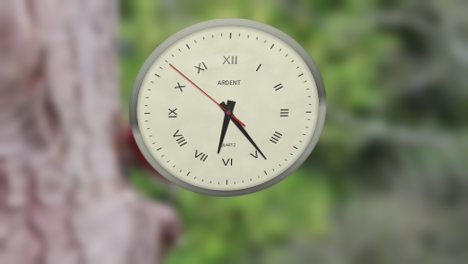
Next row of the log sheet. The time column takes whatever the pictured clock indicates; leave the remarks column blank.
6:23:52
